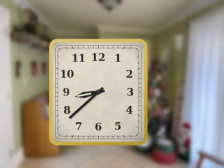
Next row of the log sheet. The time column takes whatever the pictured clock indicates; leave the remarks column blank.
8:38
